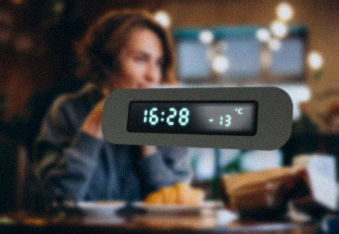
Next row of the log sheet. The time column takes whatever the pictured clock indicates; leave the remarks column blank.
16:28
